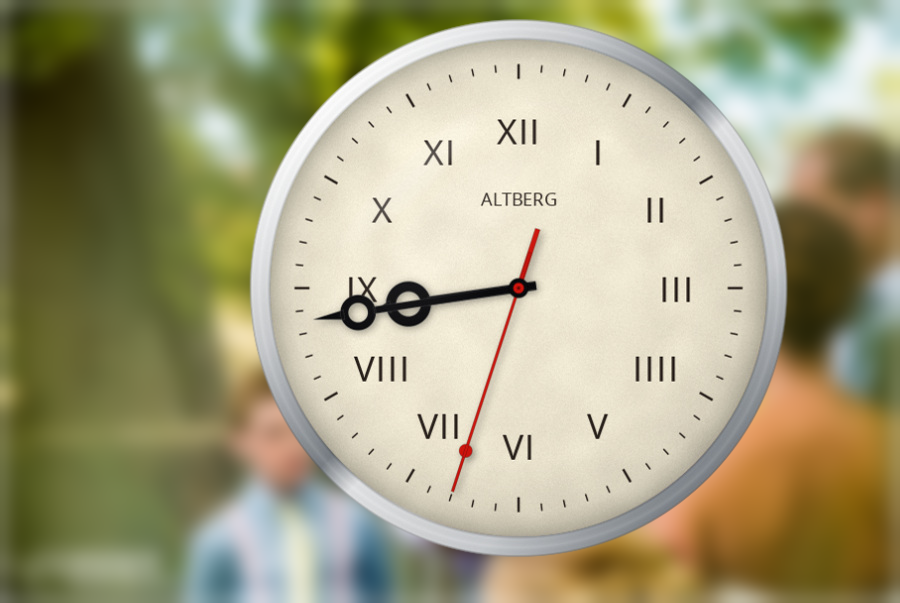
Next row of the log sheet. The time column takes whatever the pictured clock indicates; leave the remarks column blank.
8:43:33
